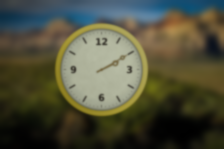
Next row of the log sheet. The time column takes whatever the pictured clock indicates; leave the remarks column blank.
2:10
